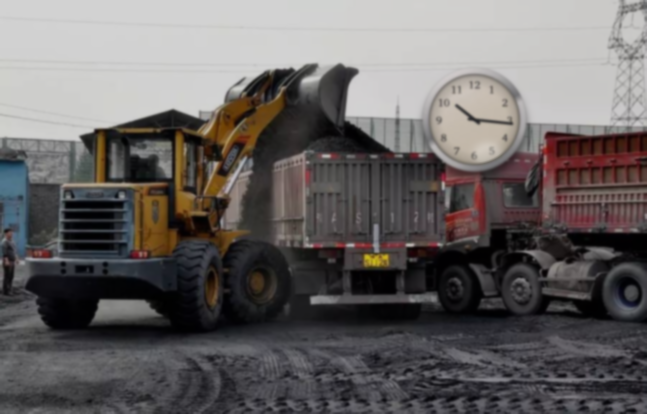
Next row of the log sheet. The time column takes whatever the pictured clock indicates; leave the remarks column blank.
10:16
